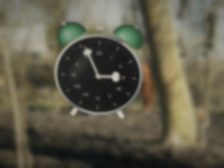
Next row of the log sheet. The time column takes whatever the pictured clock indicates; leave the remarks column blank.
2:56
